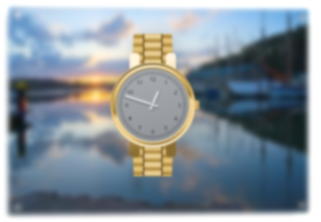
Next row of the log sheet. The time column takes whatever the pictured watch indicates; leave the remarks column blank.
12:48
